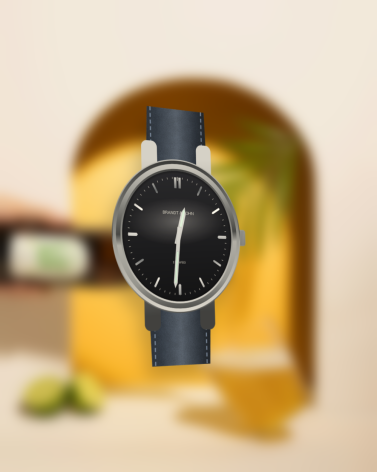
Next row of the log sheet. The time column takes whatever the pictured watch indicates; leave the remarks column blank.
12:31
